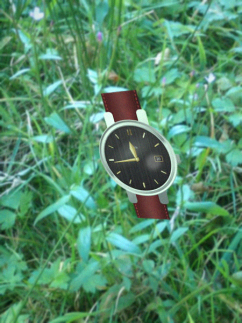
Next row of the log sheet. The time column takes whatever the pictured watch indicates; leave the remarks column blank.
11:44
